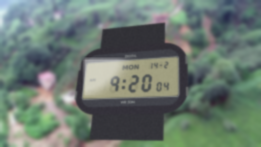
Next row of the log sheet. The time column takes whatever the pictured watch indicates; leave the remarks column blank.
9:20
